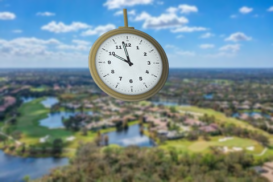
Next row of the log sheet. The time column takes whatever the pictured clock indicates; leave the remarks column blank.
9:58
